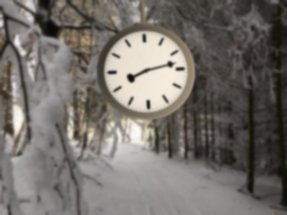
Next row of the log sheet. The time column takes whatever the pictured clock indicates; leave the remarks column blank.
8:13
